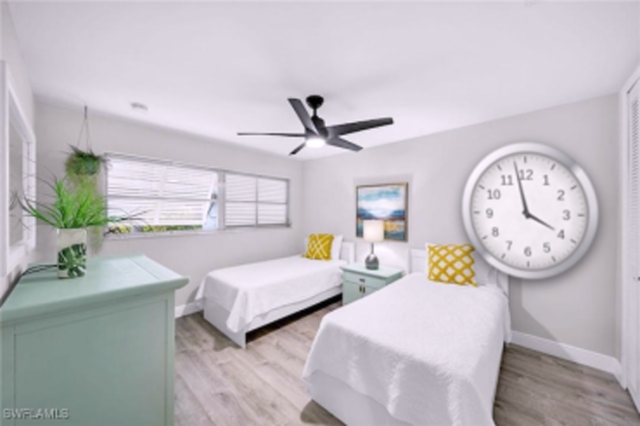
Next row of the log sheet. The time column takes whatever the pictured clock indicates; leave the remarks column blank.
3:58
